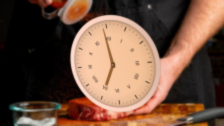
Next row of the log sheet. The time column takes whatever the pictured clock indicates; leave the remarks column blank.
6:59
